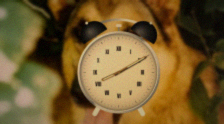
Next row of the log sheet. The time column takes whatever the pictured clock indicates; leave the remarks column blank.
8:10
